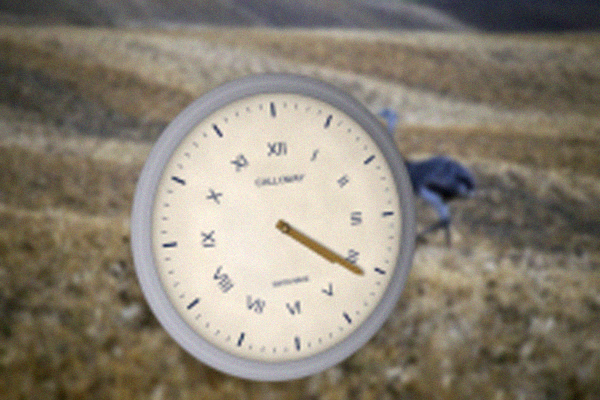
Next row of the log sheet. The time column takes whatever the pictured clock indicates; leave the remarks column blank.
4:21
